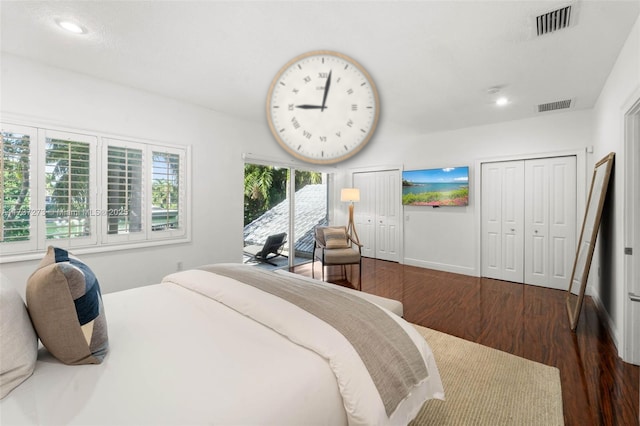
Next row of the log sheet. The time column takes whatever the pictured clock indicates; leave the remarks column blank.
9:02
